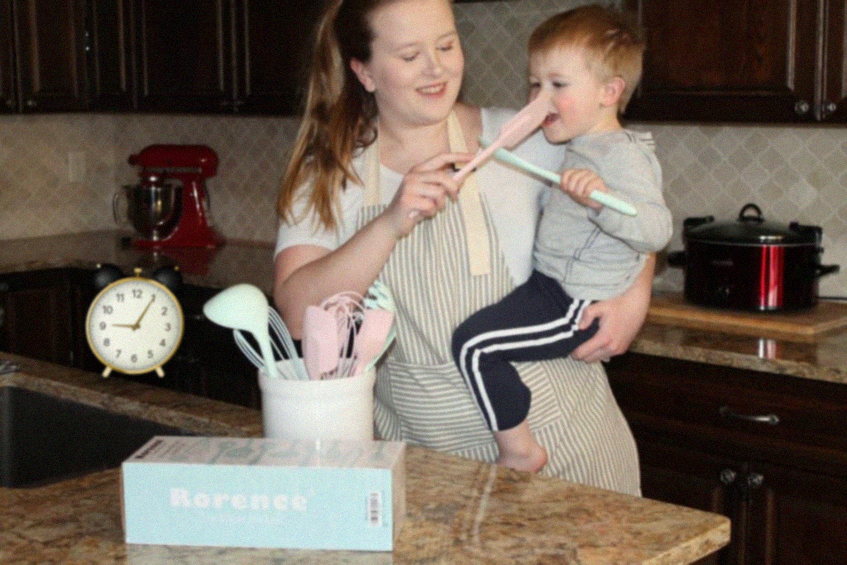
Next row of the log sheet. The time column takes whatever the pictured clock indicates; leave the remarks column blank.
9:05
